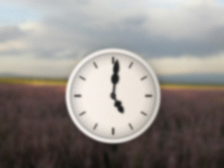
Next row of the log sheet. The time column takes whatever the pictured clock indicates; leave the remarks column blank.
5:01
